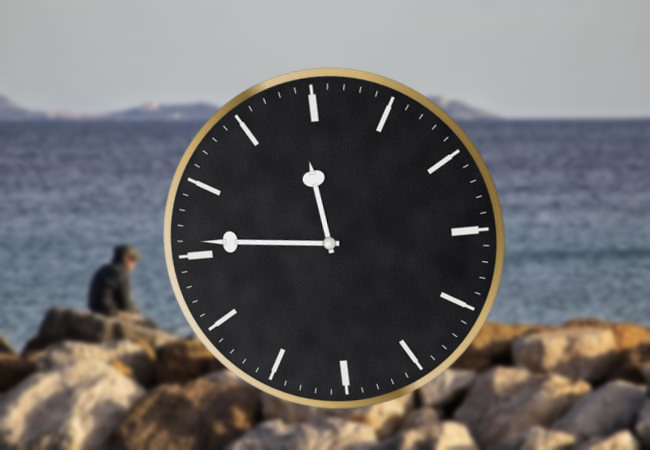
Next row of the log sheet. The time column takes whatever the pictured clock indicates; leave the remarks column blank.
11:46
